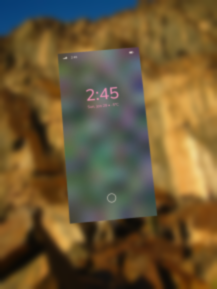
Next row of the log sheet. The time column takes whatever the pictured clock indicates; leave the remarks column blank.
2:45
